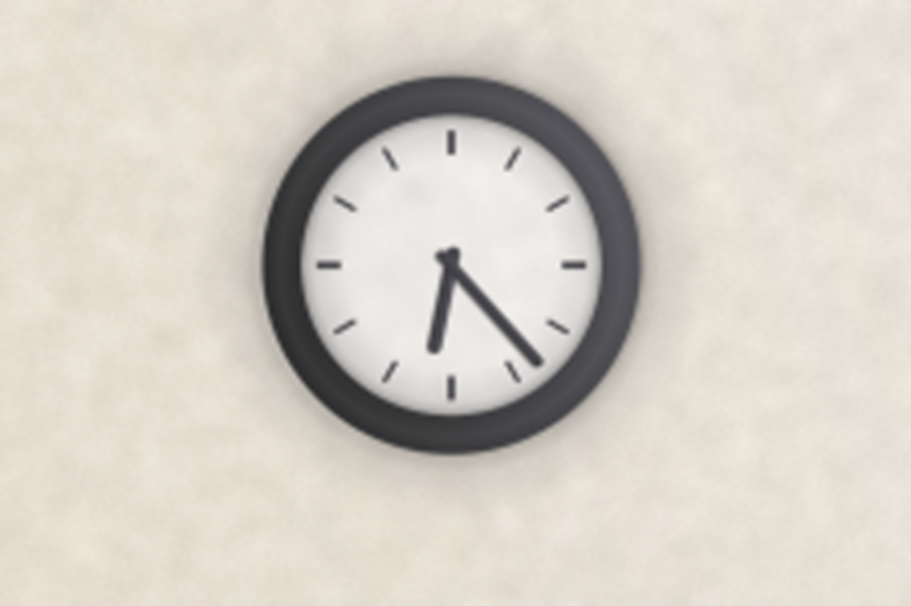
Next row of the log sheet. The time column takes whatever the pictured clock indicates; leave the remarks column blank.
6:23
